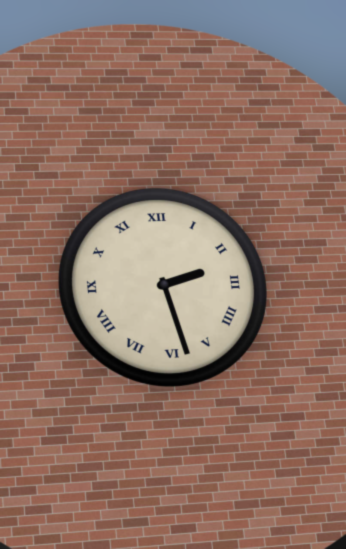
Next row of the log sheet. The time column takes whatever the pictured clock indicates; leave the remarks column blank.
2:28
